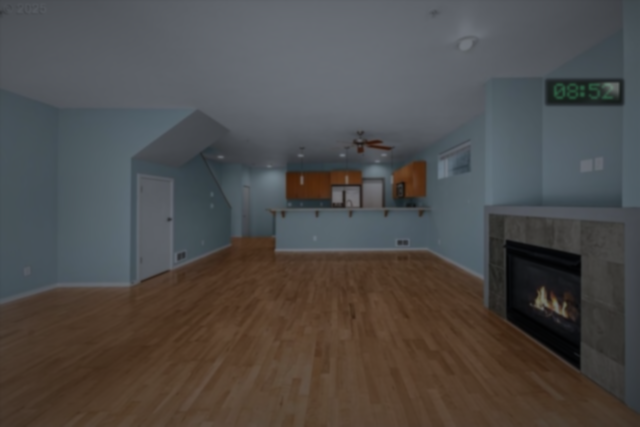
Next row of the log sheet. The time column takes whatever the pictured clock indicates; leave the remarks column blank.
8:52
